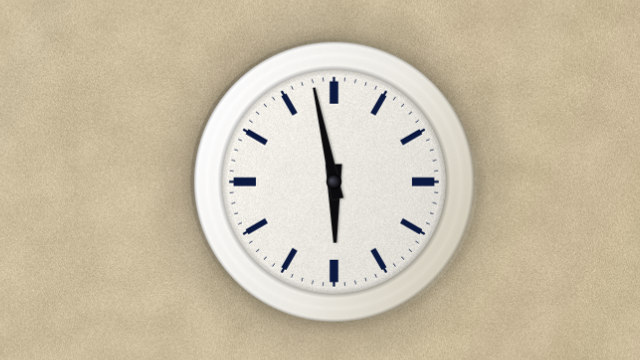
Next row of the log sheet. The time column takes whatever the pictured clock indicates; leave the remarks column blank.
5:58
